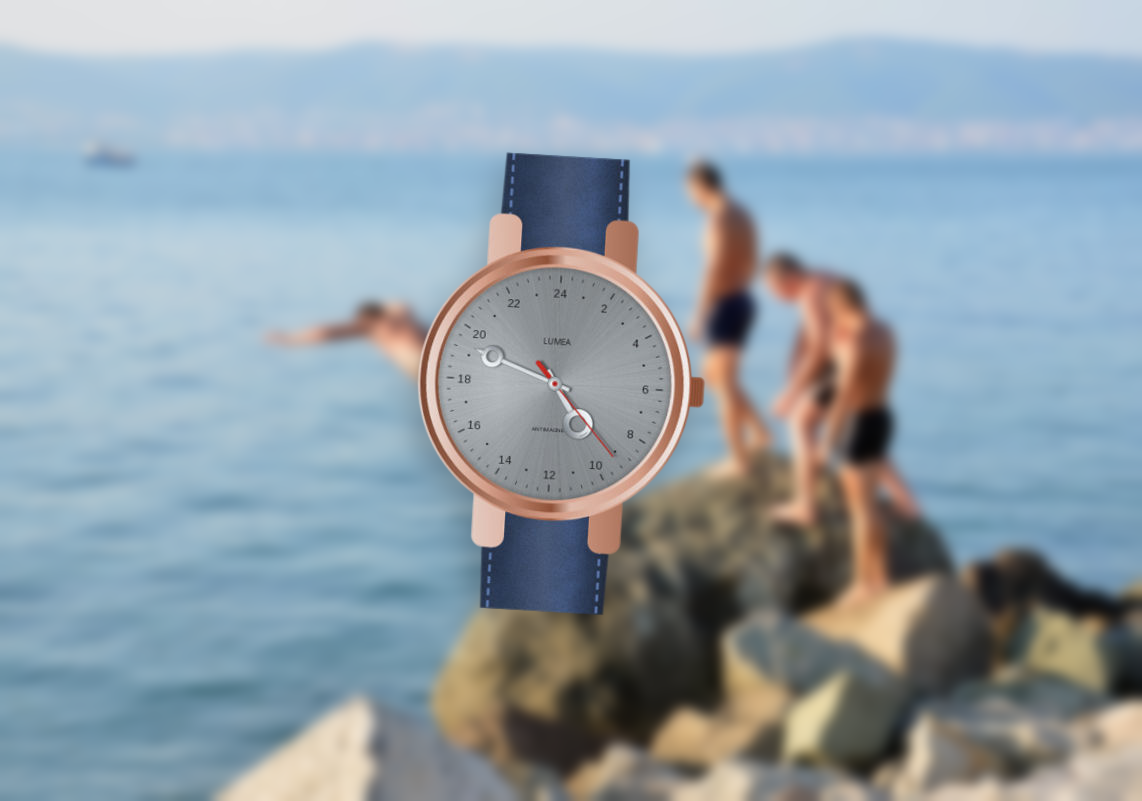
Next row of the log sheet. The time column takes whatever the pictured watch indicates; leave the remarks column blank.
9:48:23
